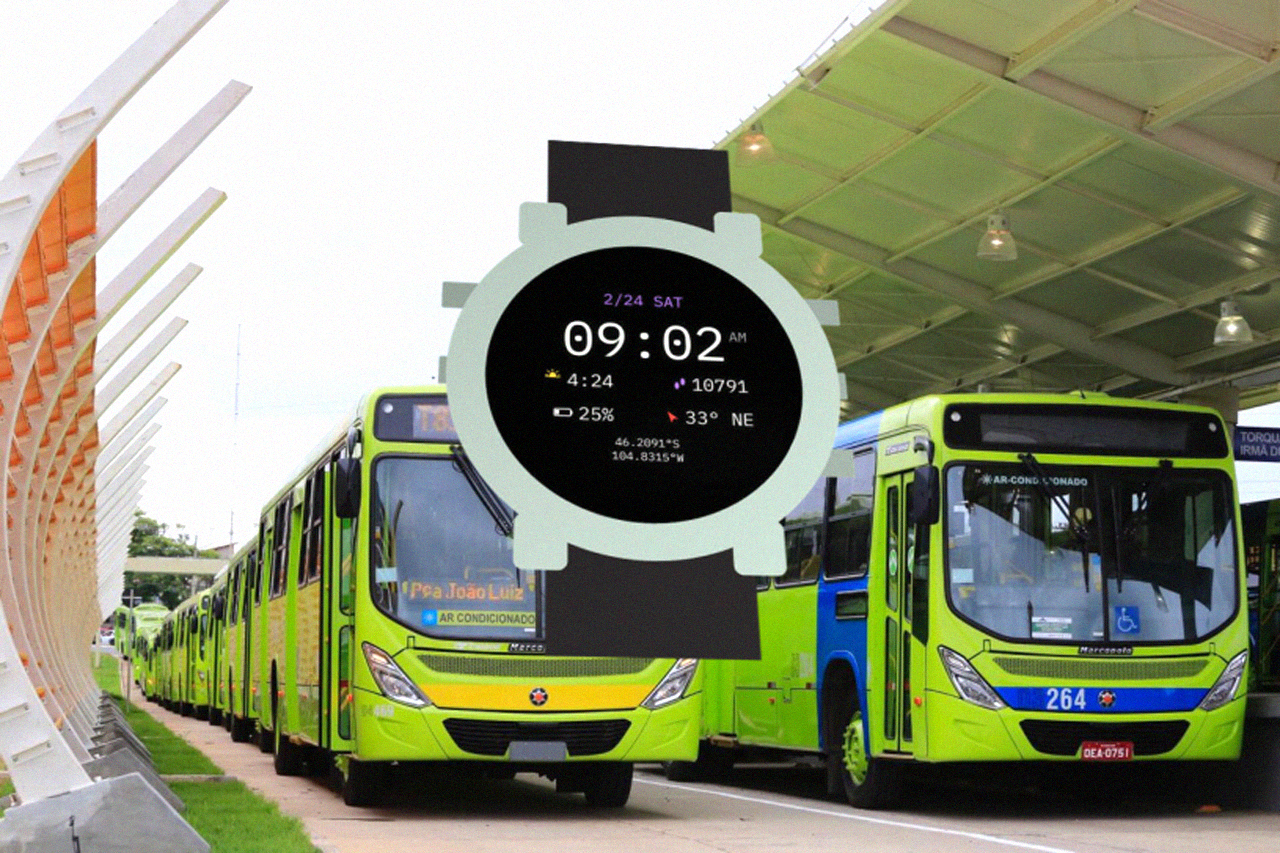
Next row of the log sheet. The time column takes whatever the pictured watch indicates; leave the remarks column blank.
9:02
